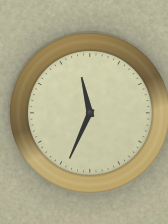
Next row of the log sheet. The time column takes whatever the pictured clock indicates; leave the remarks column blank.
11:34
